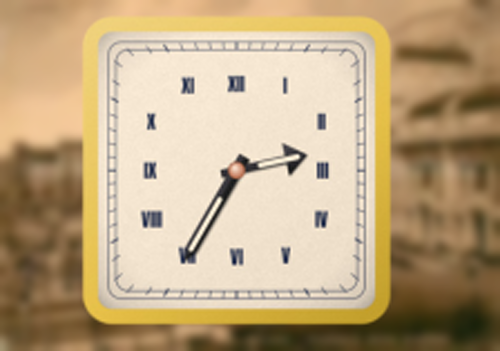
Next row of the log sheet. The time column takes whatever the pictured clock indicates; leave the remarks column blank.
2:35
